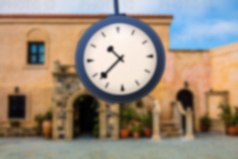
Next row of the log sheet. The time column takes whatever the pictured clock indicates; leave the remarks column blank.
10:38
